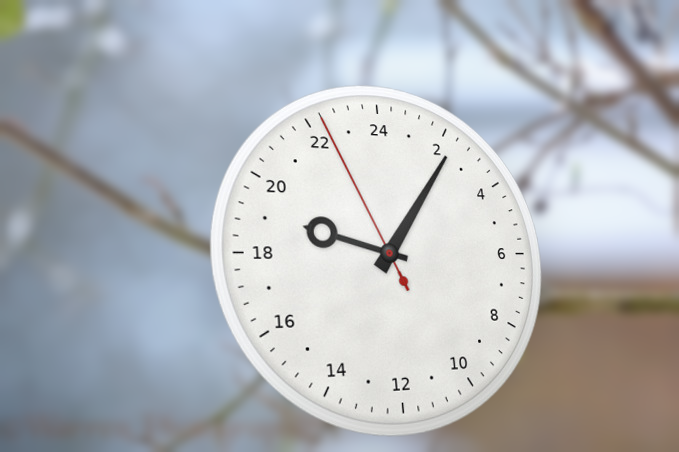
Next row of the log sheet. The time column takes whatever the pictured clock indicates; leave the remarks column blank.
19:05:56
